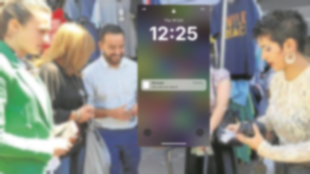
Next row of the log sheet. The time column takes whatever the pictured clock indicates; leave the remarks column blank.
12:25
